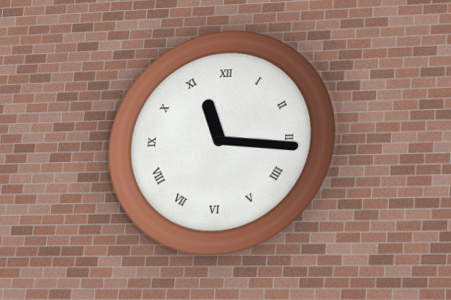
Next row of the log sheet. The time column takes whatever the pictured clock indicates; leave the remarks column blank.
11:16
